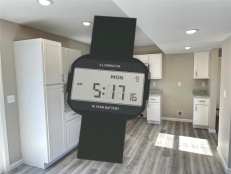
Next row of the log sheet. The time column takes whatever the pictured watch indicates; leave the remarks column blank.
5:17:16
